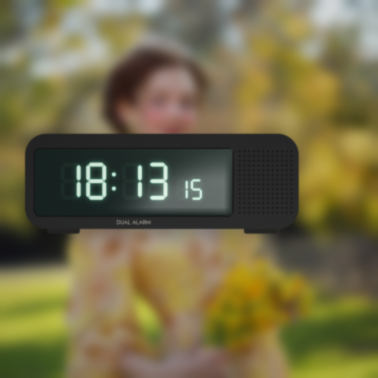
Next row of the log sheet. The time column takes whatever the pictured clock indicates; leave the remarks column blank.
18:13:15
